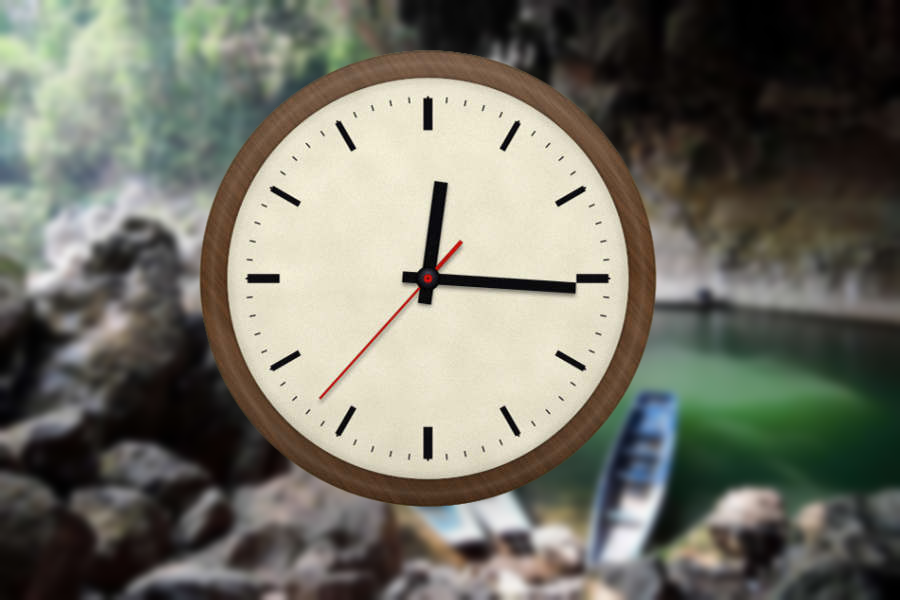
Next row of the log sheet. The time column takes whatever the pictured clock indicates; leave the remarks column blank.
12:15:37
